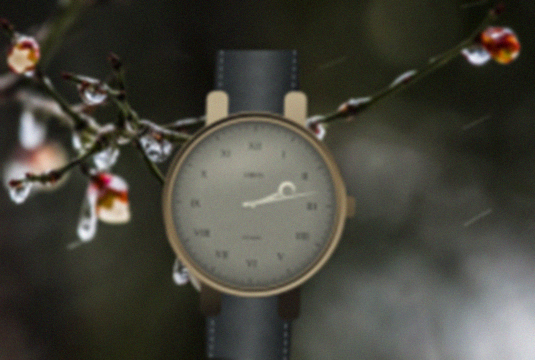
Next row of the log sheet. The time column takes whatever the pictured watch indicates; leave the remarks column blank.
2:13
